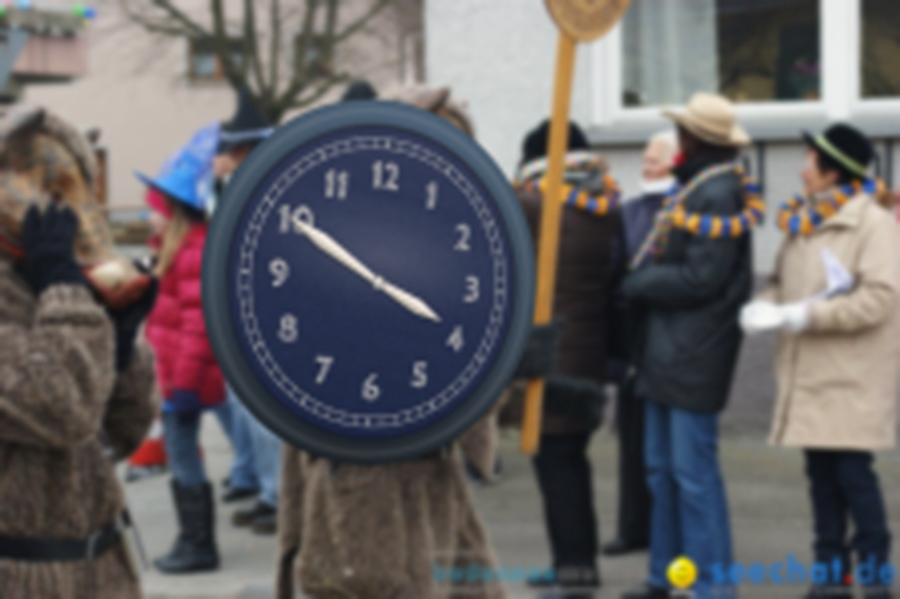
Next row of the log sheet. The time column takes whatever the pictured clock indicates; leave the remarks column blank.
3:50
